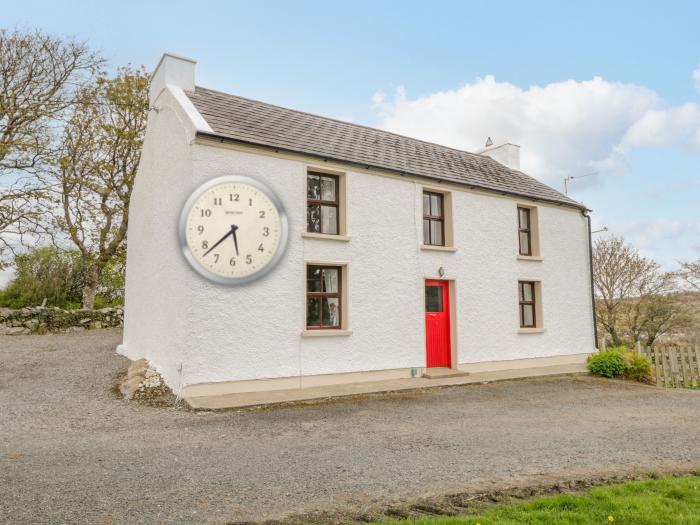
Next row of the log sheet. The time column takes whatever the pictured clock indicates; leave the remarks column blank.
5:38
